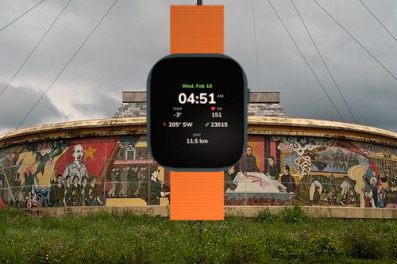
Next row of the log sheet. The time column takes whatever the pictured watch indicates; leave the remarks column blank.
4:51
